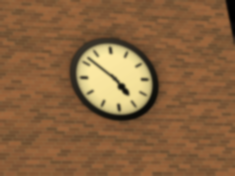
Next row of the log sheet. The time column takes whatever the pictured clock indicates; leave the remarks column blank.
4:52
